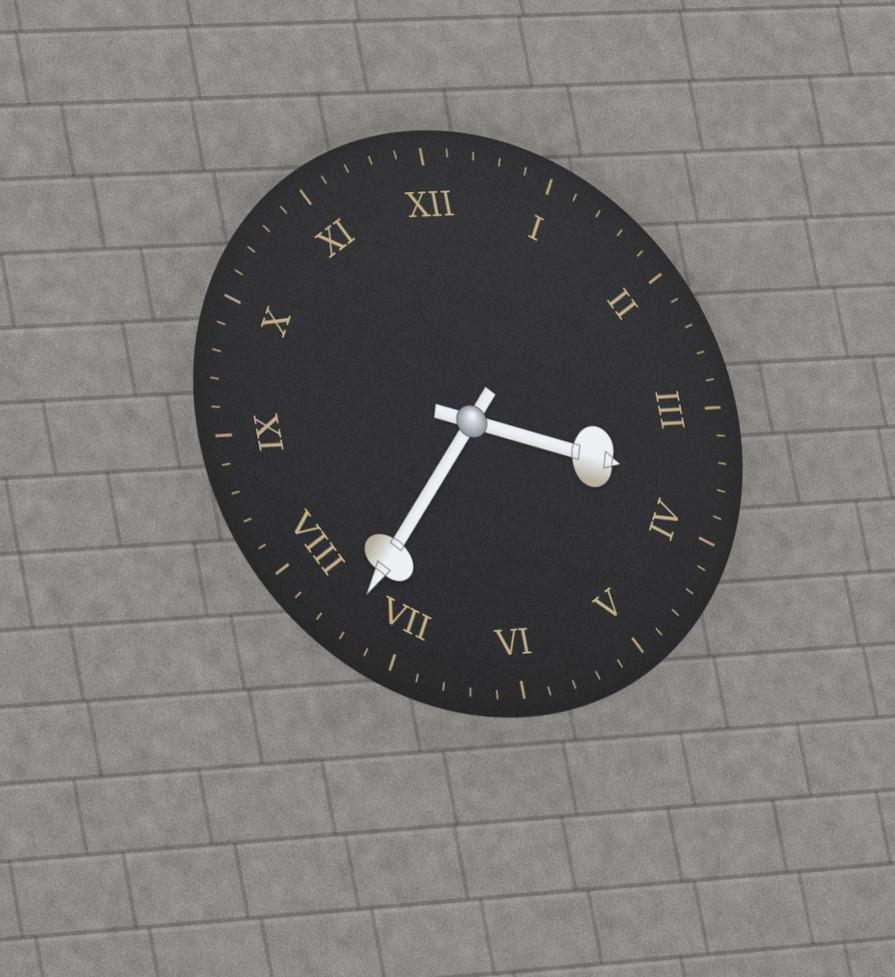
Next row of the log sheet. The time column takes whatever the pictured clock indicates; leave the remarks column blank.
3:37
